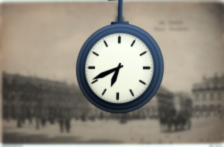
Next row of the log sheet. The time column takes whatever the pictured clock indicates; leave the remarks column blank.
6:41
